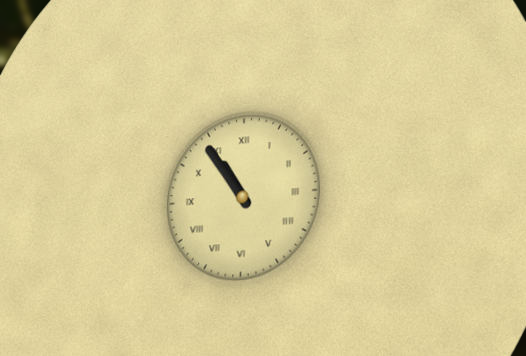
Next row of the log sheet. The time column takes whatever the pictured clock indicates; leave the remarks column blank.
10:54
